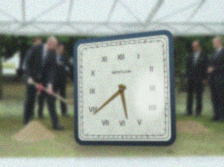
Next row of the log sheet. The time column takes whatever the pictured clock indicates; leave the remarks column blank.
5:39
